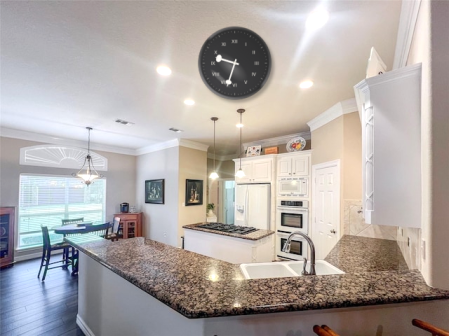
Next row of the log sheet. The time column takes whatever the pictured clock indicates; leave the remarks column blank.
9:33
